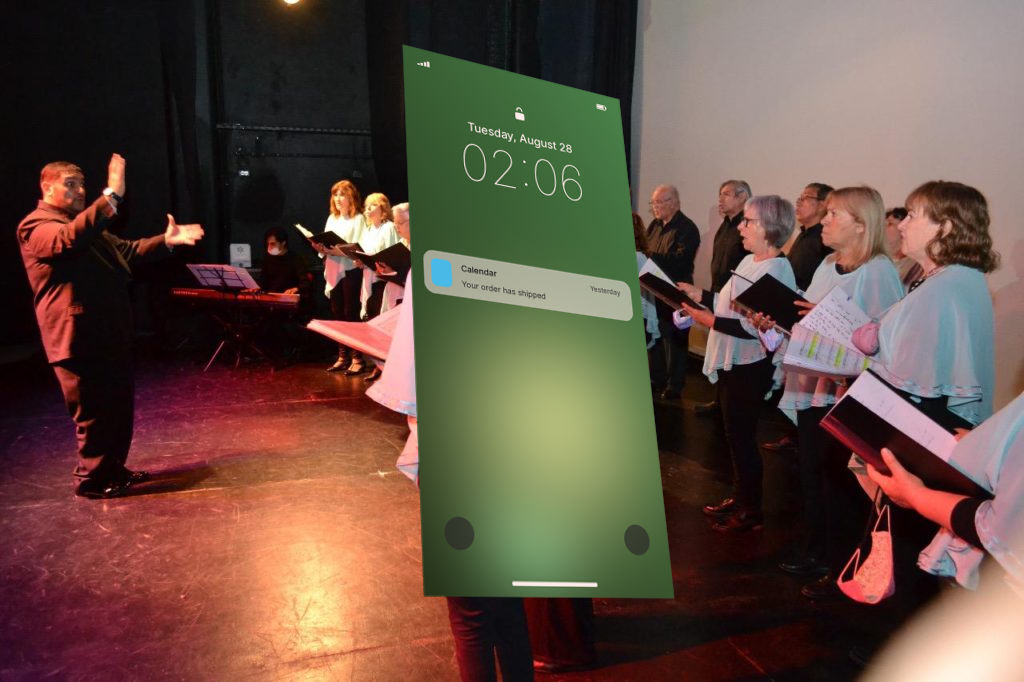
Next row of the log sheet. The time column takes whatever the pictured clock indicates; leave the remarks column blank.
2:06
